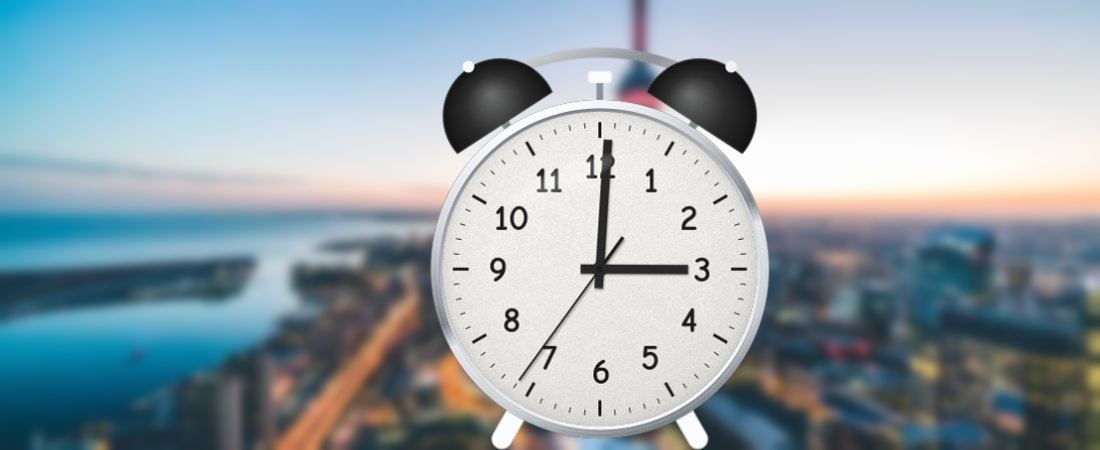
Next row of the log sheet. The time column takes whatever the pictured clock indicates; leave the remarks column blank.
3:00:36
